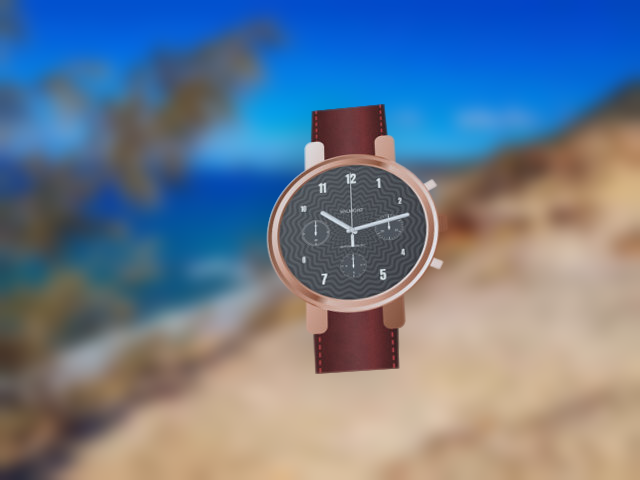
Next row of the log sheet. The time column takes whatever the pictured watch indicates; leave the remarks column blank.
10:13
